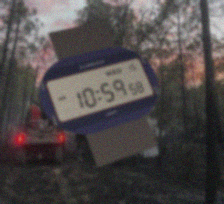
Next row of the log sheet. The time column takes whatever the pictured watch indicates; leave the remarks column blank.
10:59
